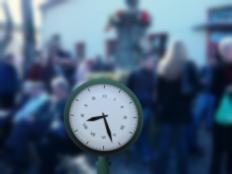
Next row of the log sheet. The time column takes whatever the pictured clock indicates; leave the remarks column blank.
8:27
